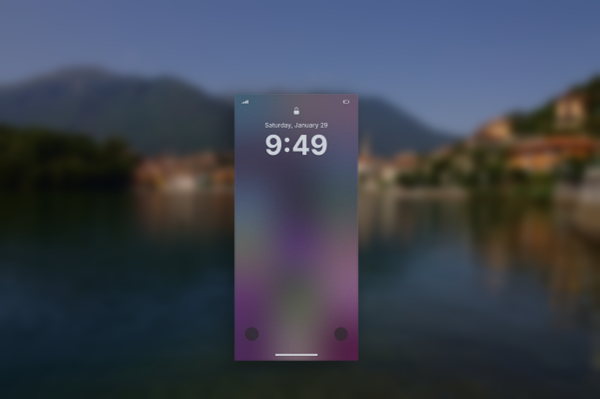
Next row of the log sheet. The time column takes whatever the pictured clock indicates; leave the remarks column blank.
9:49
